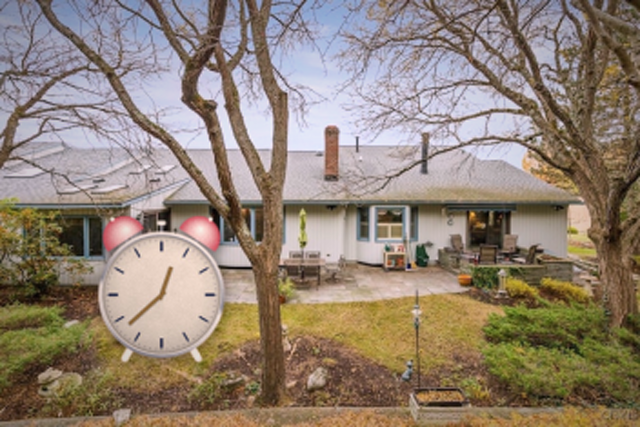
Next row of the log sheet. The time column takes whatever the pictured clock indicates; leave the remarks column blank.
12:38
